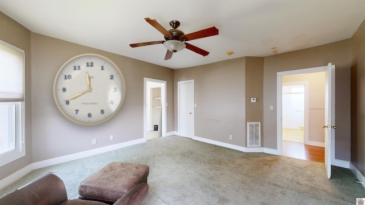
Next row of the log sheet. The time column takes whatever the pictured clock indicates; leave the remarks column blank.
11:41
